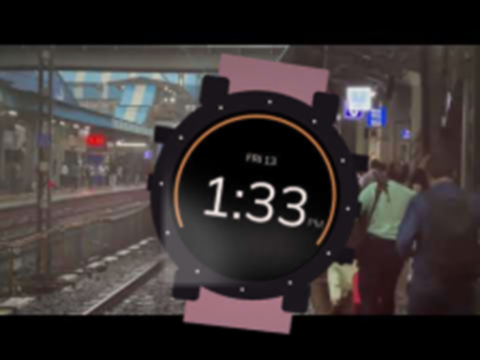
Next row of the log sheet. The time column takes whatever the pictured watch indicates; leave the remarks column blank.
1:33
